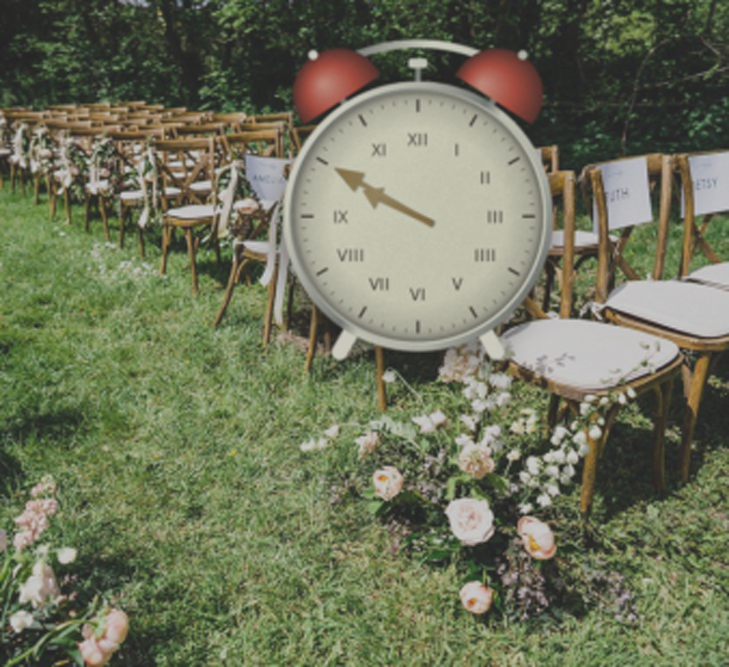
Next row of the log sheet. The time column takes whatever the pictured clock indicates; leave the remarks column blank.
9:50
